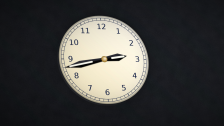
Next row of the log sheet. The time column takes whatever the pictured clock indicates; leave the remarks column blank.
2:43
